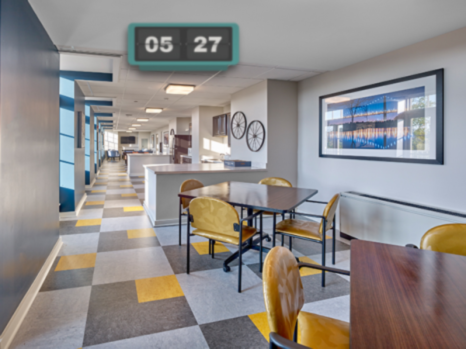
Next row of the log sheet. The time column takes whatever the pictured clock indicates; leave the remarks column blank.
5:27
